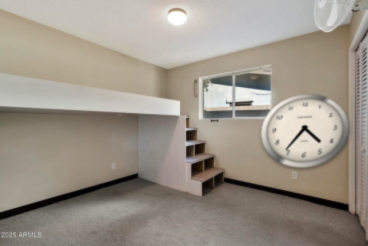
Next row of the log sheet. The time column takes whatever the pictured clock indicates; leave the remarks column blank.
4:36
